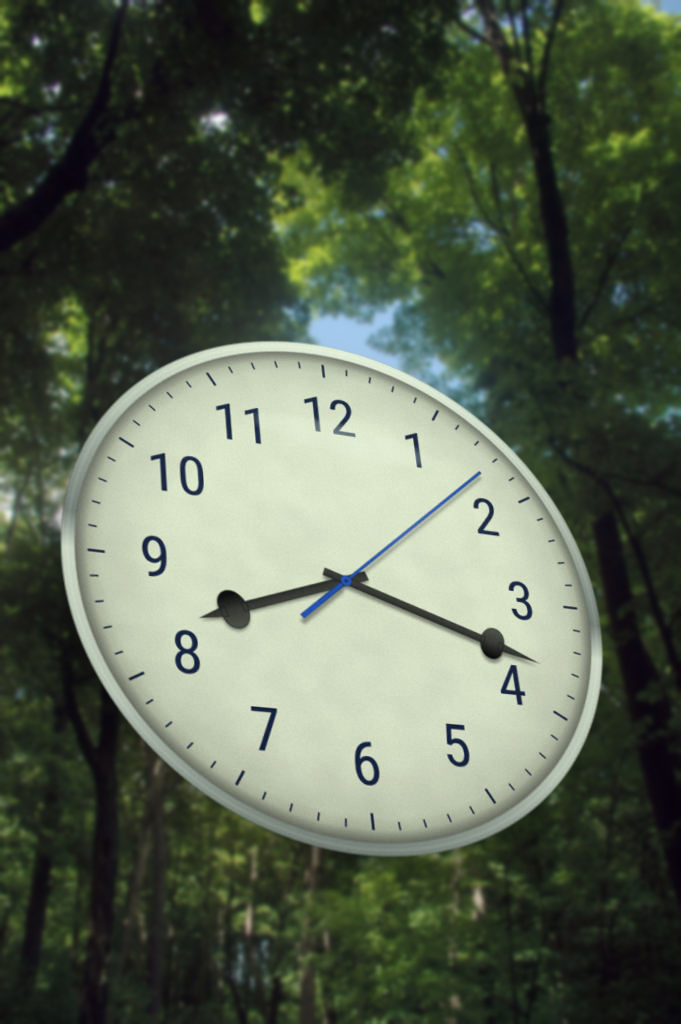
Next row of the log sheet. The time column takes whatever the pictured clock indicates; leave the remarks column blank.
8:18:08
